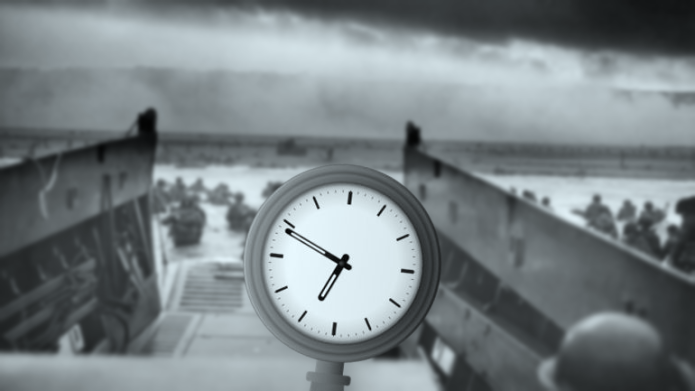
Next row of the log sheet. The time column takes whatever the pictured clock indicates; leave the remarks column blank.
6:49
